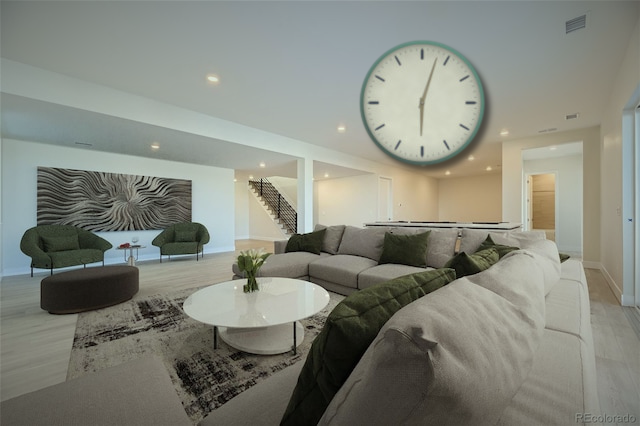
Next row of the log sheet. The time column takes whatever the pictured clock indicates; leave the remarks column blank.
6:03
